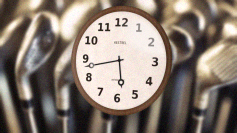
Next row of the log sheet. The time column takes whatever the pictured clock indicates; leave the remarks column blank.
5:43
